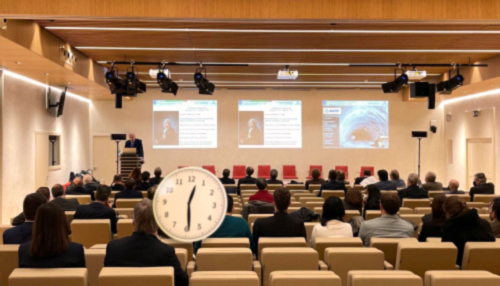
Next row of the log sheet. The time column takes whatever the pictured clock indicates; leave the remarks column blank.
12:29
